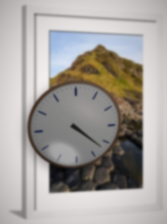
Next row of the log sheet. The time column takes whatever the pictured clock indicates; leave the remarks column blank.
4:22
